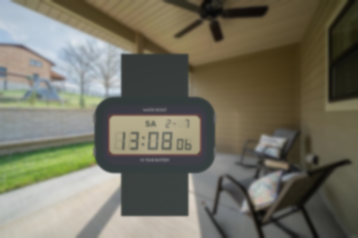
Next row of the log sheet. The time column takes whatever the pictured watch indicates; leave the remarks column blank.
13:08:06
